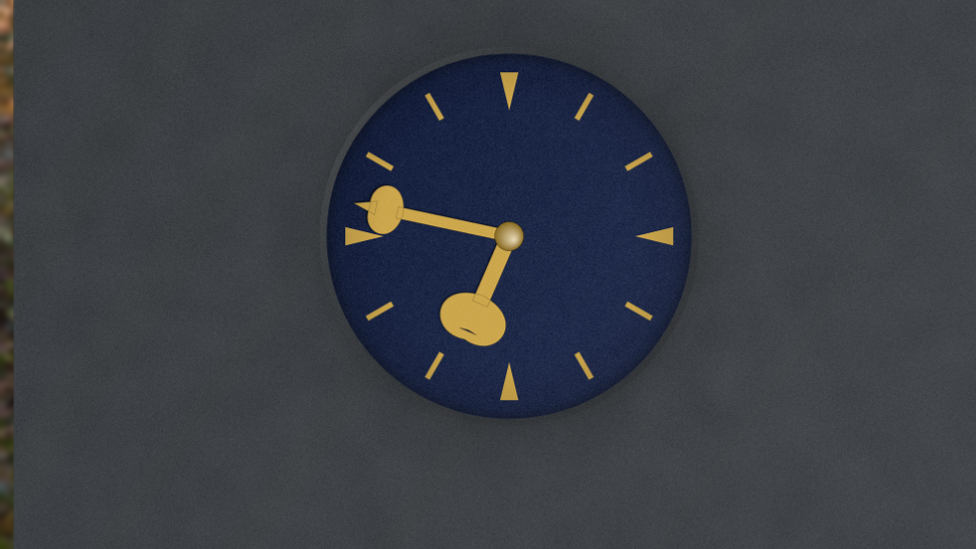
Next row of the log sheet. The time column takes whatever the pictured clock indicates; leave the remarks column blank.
6:47
